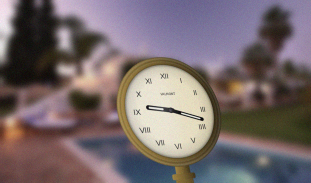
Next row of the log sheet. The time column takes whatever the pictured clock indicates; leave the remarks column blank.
9:18
